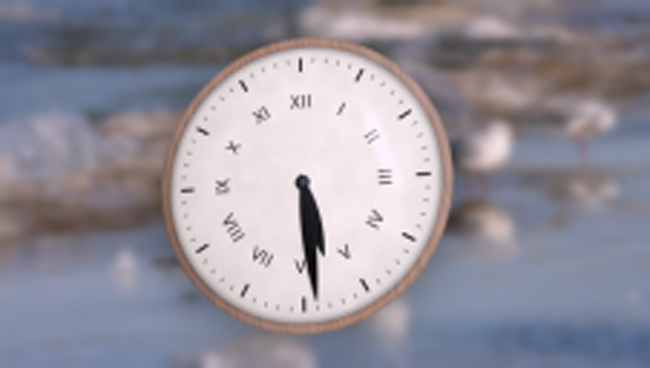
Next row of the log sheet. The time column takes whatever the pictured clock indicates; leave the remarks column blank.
5:29
